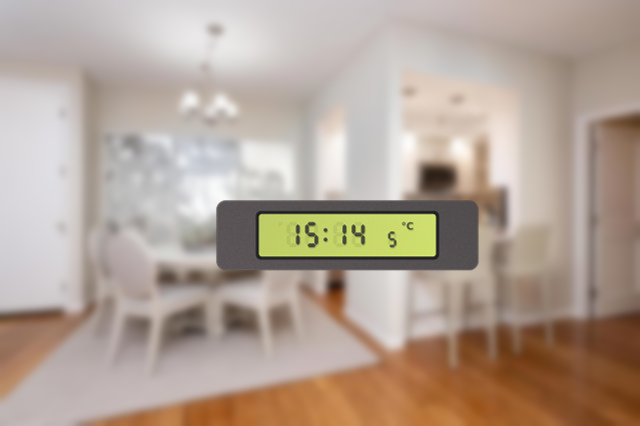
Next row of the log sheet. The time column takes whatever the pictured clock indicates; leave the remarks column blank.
15:14
